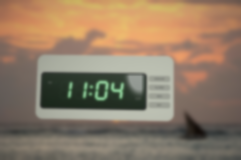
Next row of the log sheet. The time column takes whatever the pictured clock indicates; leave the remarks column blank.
11:04
